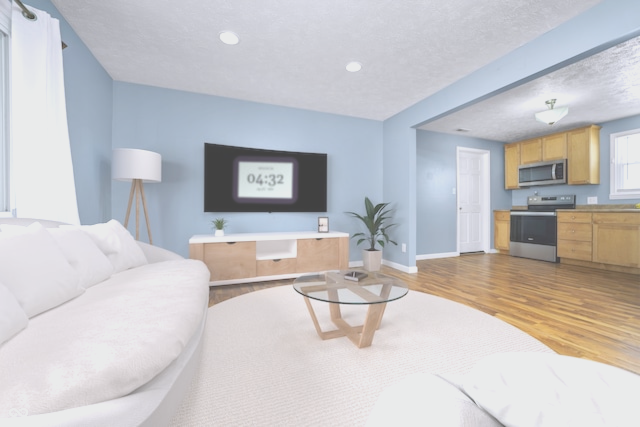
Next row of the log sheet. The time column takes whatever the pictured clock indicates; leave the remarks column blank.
4:32
